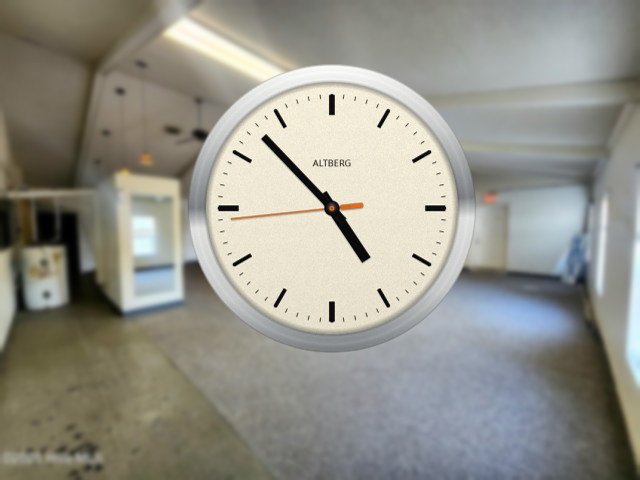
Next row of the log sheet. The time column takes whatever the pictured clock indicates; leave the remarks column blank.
4:52:44
